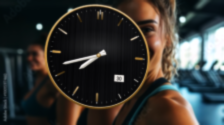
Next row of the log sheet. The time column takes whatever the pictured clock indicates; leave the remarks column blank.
7:42
